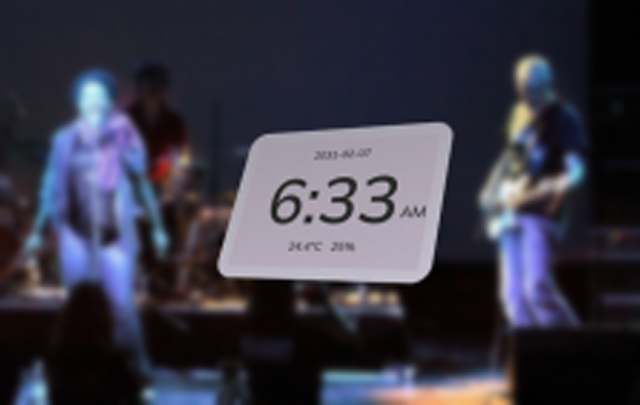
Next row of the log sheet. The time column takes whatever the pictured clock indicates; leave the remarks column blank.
6:33
